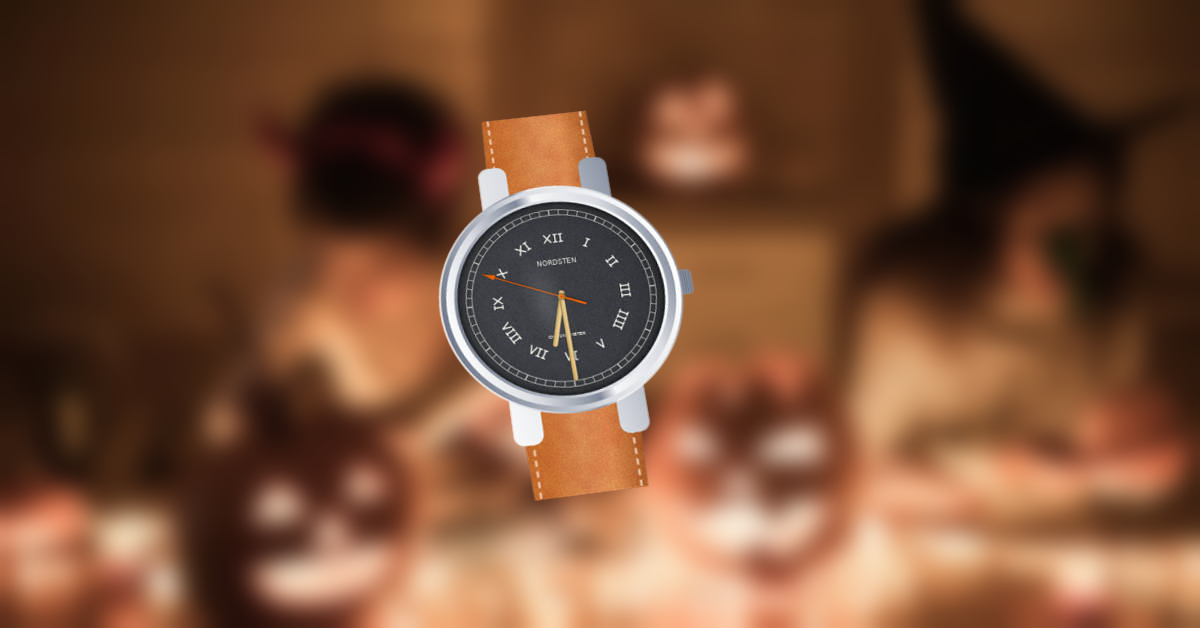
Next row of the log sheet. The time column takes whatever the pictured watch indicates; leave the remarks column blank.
6:29:49
